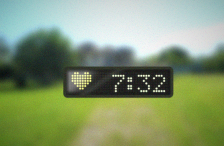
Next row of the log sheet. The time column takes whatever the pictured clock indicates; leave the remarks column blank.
7:32
